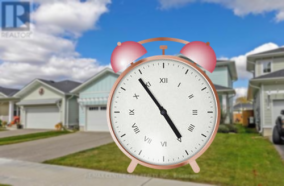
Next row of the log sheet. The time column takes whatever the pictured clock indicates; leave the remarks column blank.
4:54
